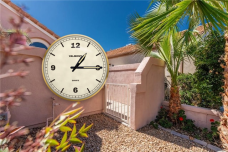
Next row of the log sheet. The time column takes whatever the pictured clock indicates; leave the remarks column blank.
1:15
